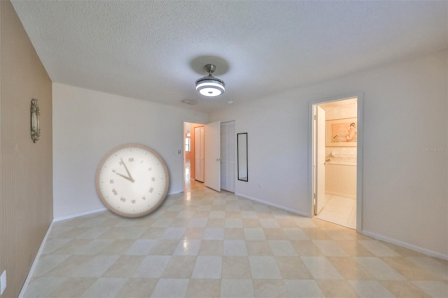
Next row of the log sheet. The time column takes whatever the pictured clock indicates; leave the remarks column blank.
9:56
